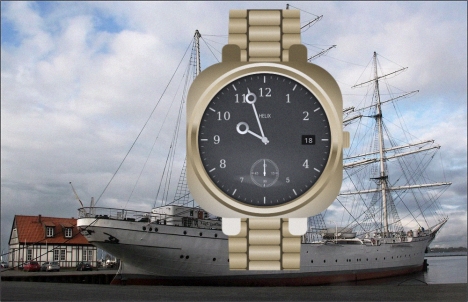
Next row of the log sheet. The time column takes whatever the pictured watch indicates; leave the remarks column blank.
9:57
